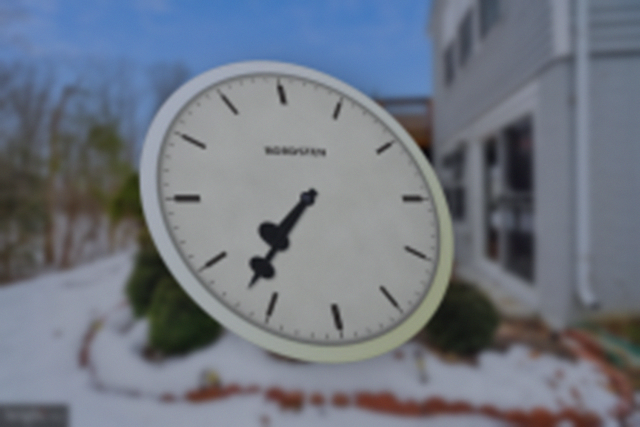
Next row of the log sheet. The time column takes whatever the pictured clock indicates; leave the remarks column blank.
7:37
